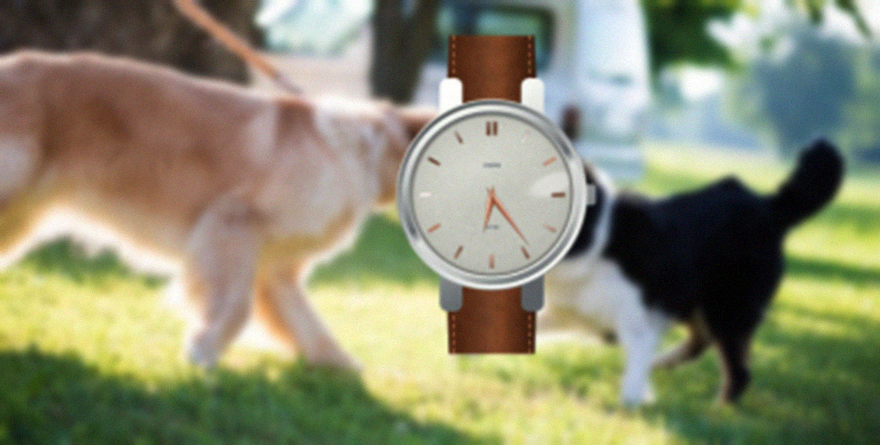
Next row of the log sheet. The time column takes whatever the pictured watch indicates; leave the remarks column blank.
6:24
